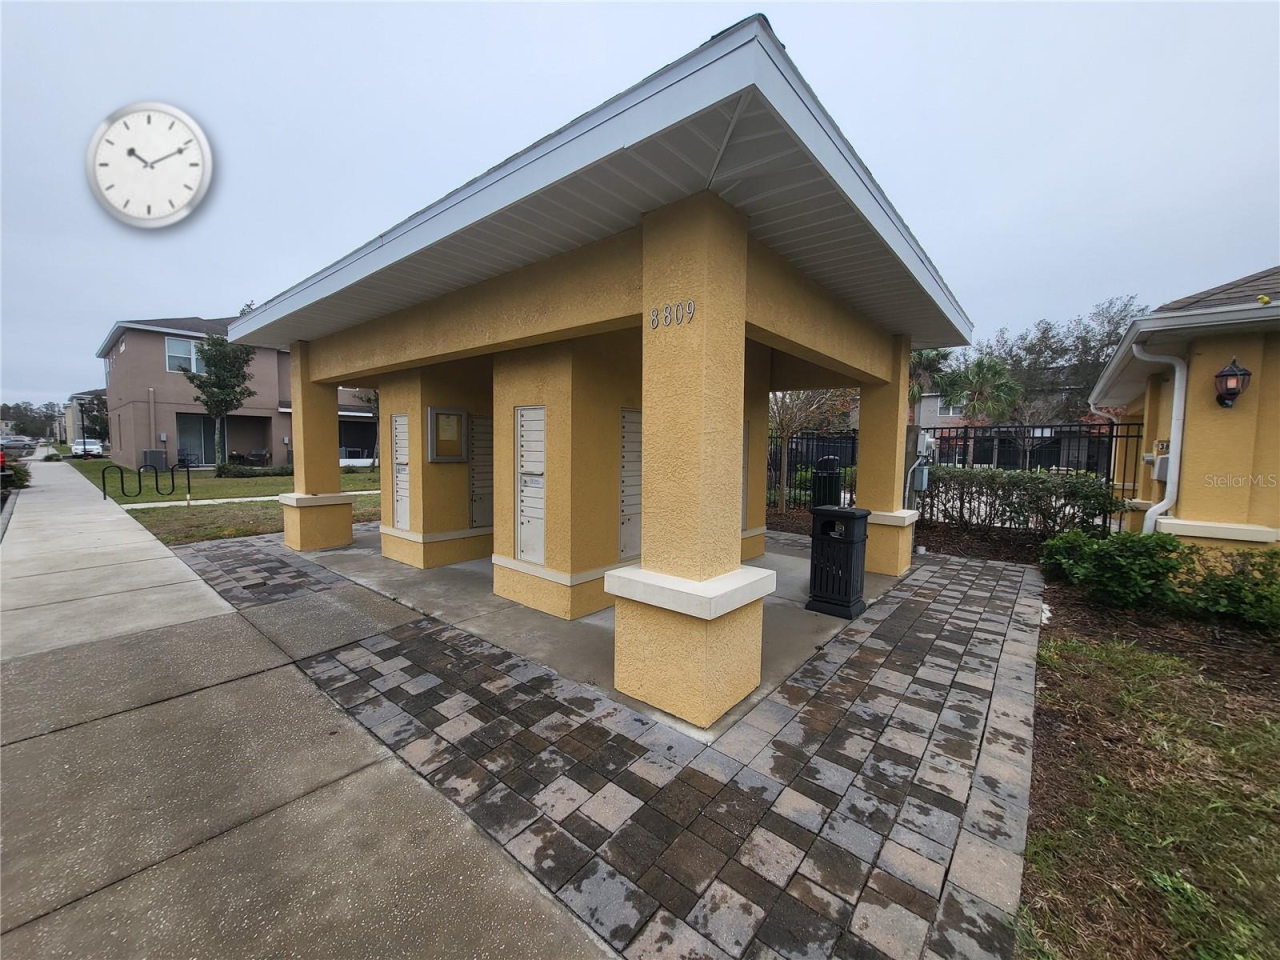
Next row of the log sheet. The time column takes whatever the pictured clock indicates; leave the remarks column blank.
10:11
